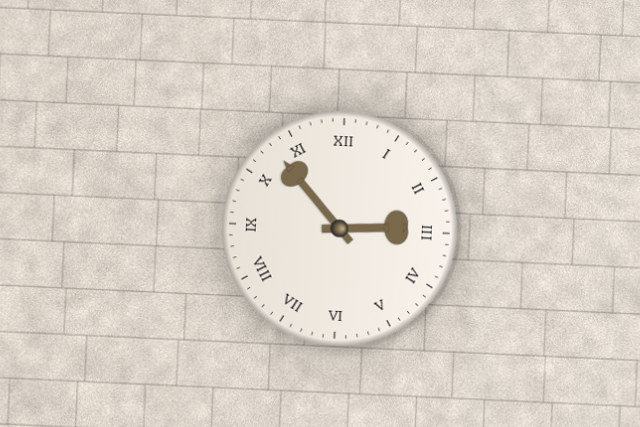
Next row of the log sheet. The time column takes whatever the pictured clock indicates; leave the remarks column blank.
2:53
